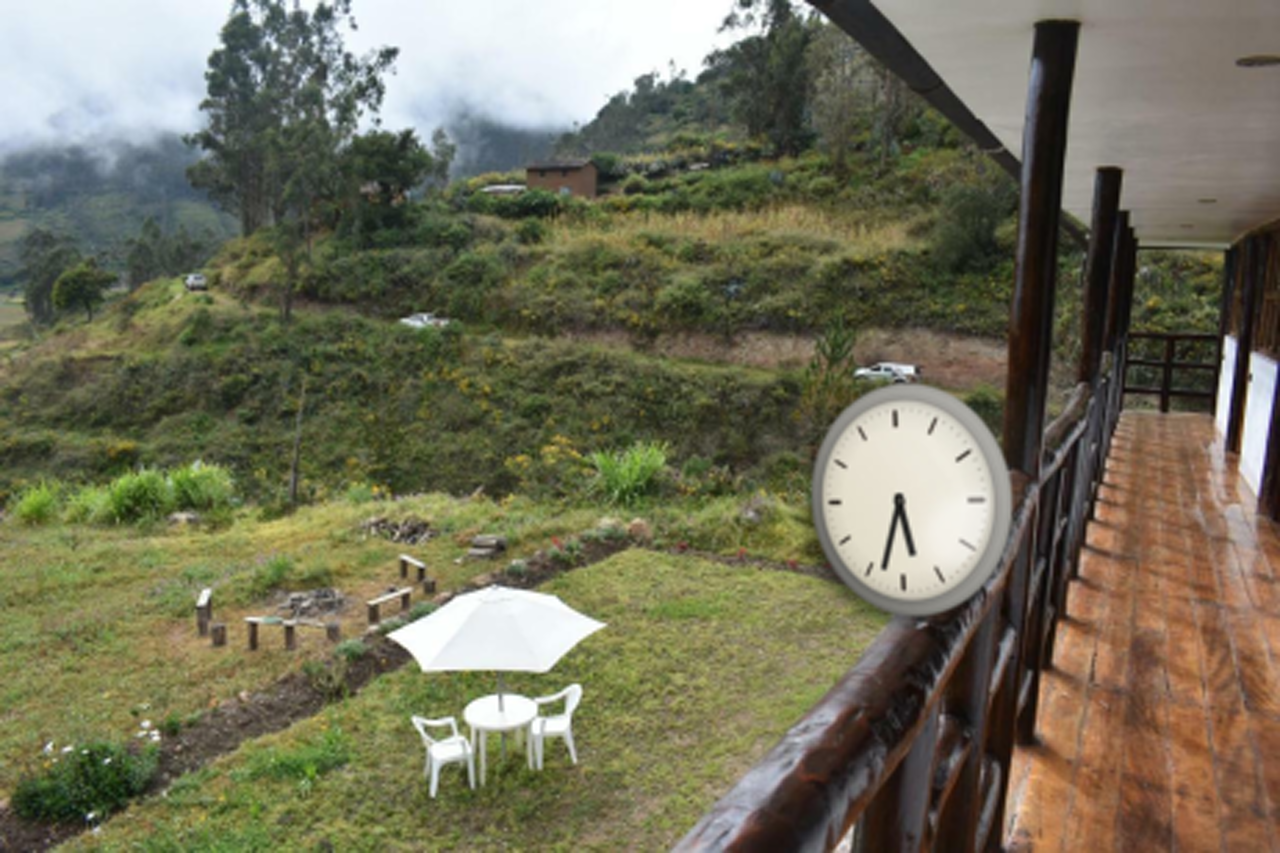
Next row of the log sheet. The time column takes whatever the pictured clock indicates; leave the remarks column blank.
5:33
